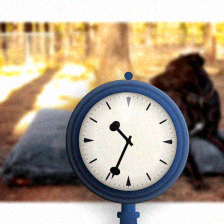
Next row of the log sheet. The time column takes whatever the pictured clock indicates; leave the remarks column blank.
10:34
